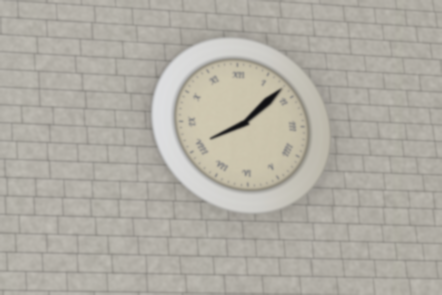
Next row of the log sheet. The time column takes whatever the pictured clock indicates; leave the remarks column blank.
8:08
